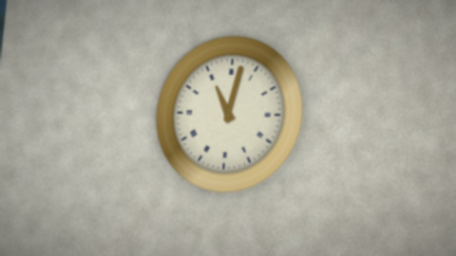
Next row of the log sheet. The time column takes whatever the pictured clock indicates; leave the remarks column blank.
11:02
